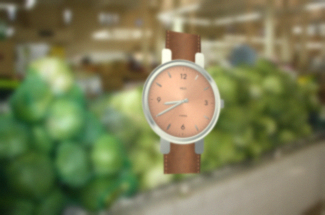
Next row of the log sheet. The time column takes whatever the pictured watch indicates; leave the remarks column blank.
8:40
